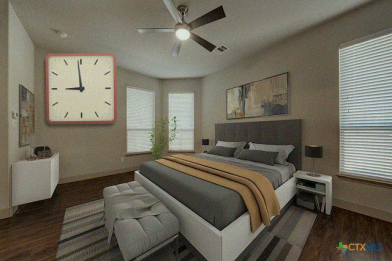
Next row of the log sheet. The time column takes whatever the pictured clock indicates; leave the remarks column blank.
8:59
